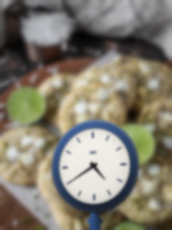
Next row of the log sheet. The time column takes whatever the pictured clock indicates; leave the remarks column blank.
4:40
